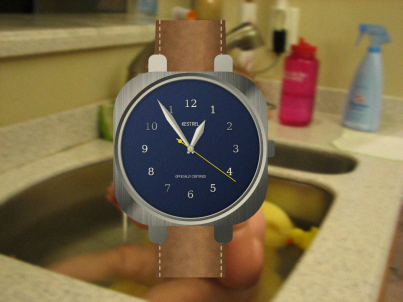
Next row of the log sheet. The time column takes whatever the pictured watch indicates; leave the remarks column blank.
12:54:21
